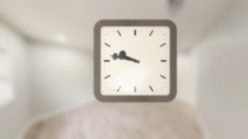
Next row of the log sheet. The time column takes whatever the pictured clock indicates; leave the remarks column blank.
9:47
